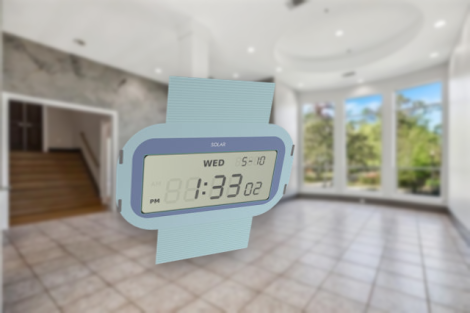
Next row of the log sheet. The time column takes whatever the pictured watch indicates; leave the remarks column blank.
1:33:02
